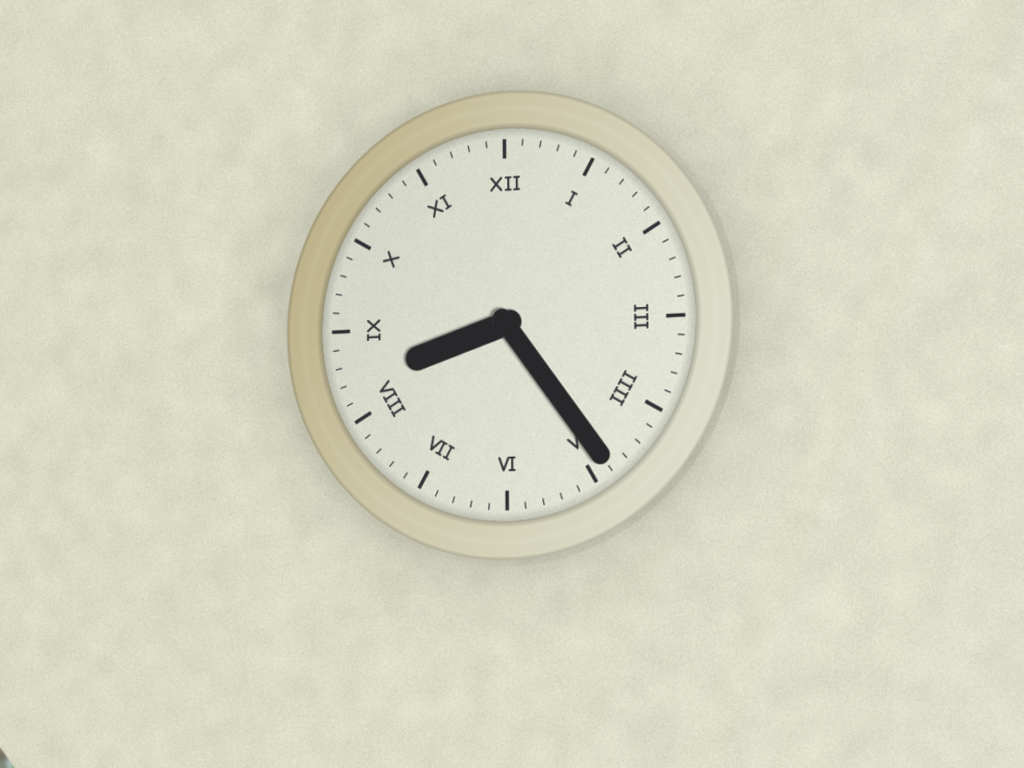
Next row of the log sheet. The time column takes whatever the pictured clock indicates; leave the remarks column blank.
8:24
